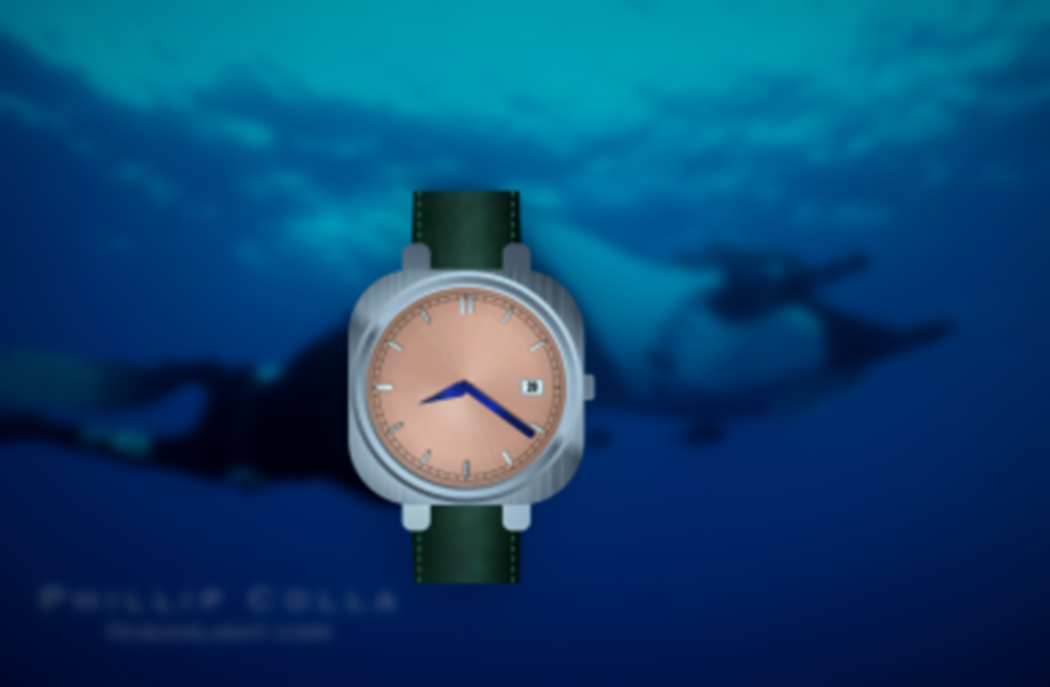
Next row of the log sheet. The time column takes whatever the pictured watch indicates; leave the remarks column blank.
8:21
